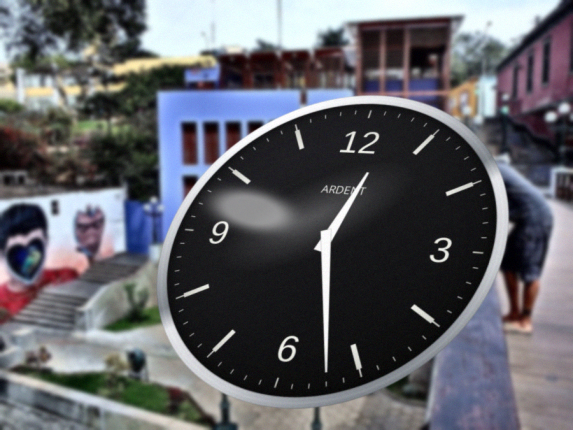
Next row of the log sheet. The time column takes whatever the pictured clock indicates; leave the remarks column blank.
12:27
